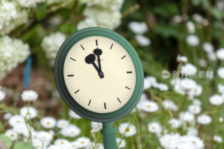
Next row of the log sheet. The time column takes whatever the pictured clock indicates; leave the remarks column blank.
11:00
